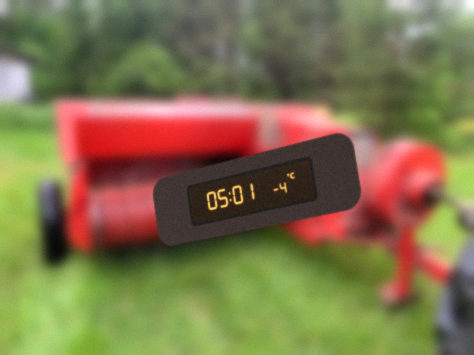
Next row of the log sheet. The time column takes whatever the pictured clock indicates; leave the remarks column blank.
5:01
